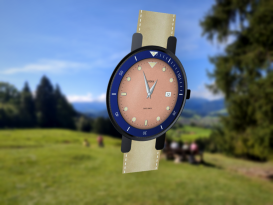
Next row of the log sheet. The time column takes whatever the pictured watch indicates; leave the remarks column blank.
12:56
